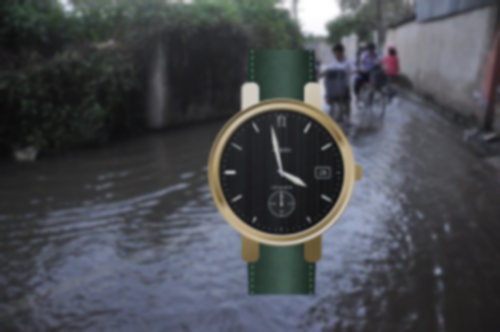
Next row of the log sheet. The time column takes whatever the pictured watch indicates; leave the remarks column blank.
3:58
